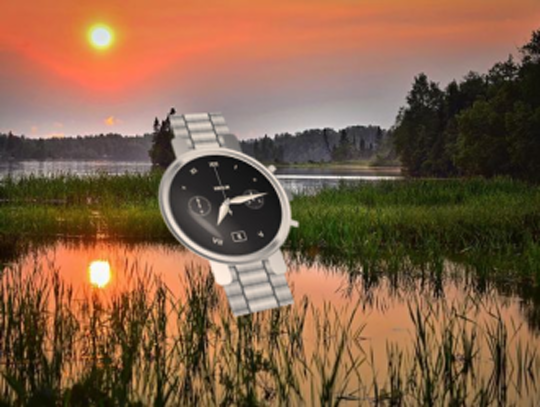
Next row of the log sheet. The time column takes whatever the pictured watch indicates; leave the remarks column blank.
7:14
